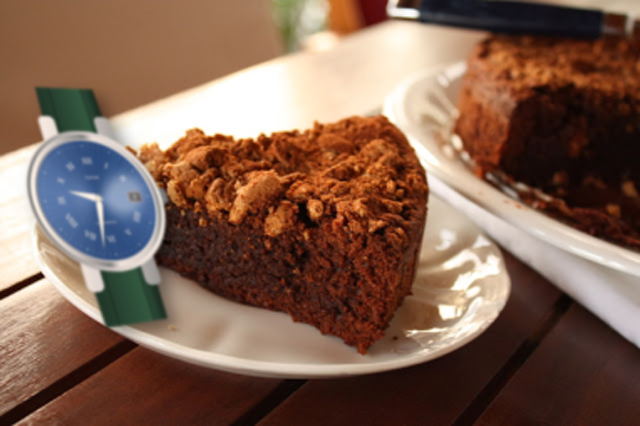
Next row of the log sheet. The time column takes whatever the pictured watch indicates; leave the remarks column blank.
9:32
